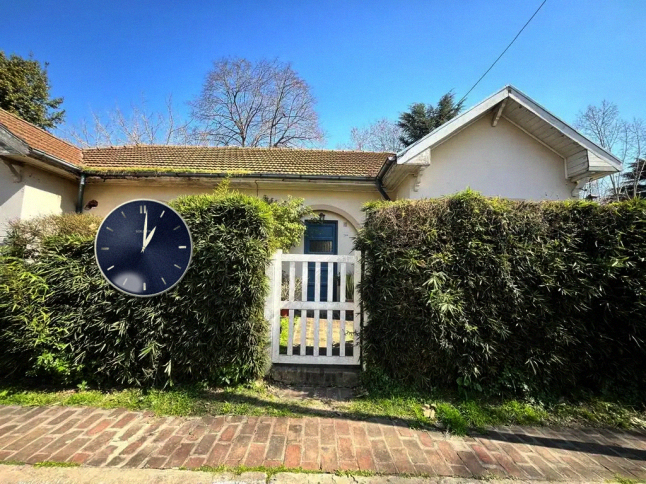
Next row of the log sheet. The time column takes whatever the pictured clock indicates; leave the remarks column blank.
1:01
